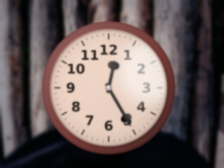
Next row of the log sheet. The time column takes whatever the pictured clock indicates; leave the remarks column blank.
12:25
